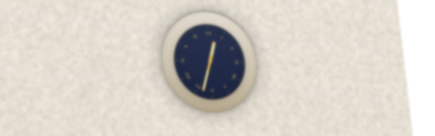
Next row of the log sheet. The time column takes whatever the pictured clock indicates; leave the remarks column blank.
12:33
